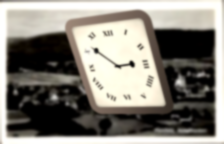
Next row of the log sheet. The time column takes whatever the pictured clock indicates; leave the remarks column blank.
2:52
